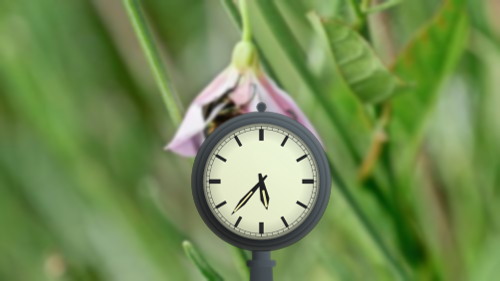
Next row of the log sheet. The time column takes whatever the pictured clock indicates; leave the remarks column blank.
5:37
